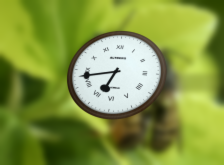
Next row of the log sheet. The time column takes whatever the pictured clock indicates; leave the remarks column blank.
6:43
